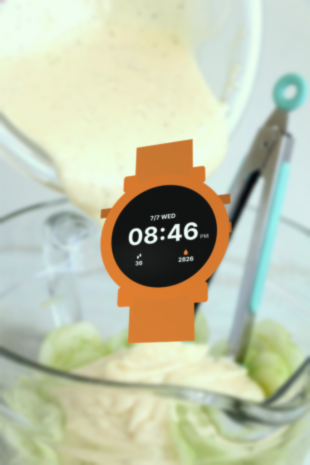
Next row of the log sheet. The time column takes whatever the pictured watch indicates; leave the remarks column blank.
8:46
